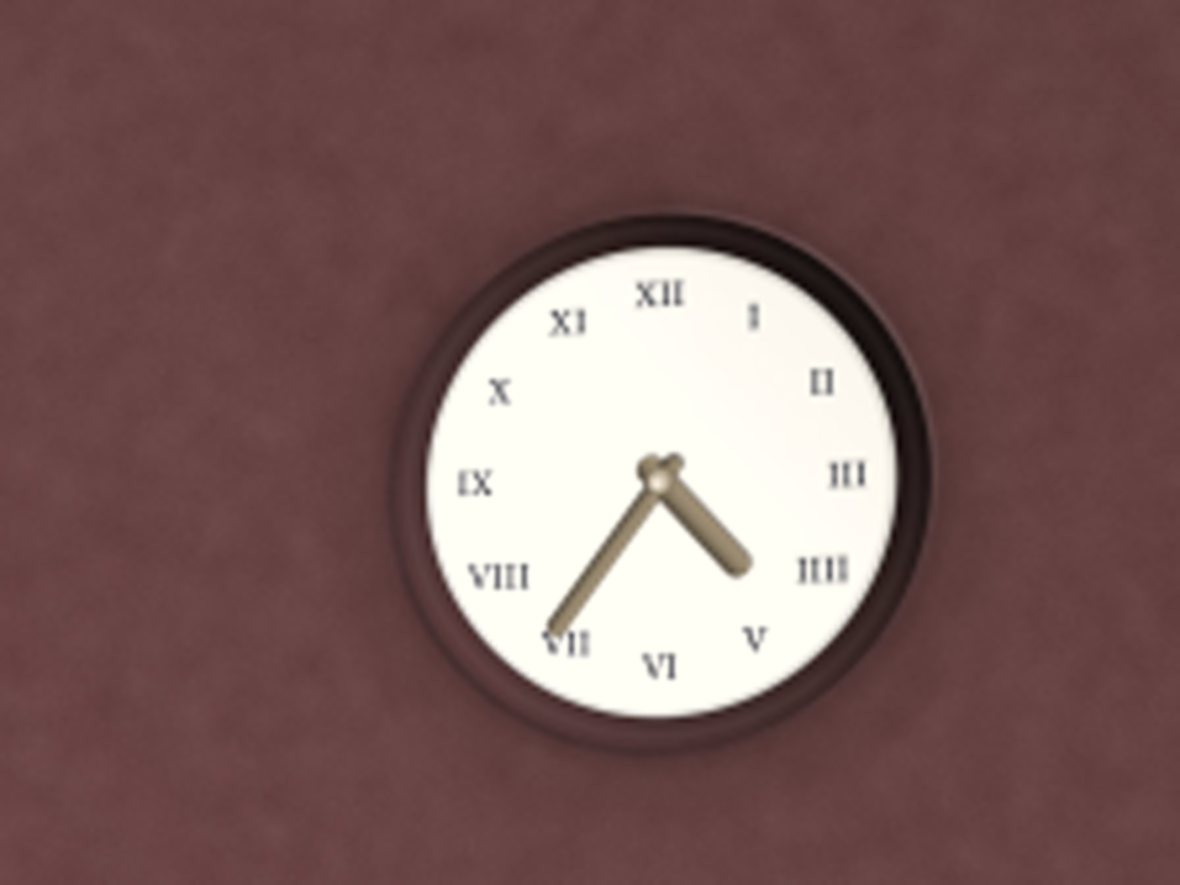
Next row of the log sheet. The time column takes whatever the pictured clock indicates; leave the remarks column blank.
4:36
